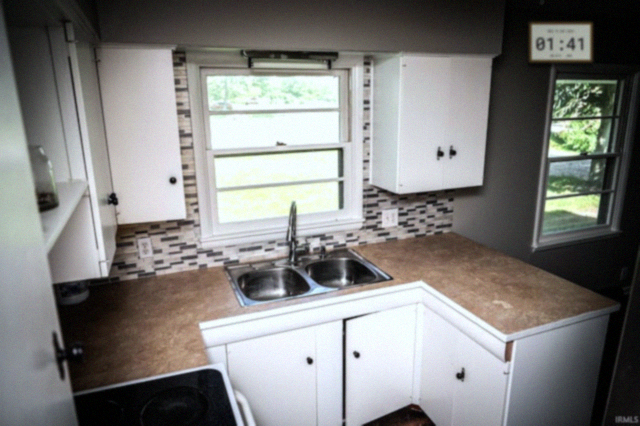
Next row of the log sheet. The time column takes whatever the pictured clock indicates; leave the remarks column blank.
1:41
